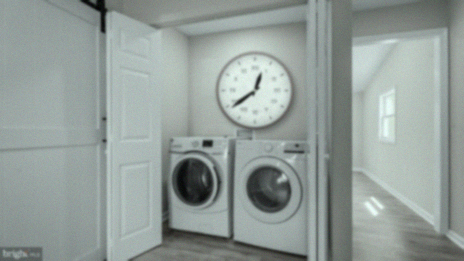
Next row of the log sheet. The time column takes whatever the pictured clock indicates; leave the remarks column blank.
12:39
